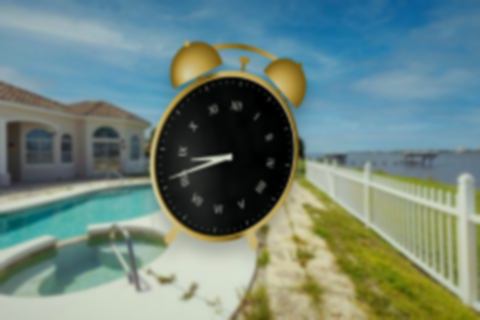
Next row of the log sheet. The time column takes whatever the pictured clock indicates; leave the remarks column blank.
8:41
